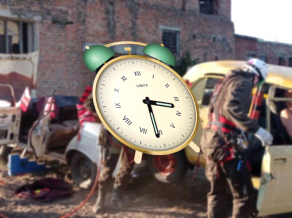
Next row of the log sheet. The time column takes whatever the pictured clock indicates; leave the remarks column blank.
3:31
